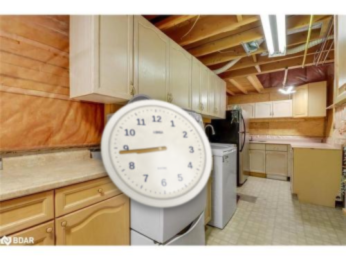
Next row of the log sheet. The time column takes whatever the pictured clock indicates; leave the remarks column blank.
8:44
